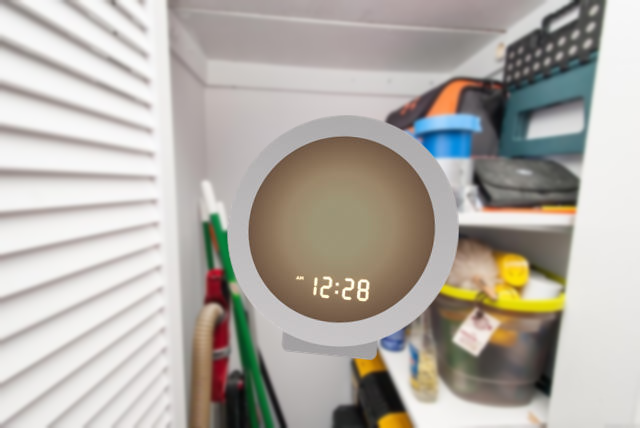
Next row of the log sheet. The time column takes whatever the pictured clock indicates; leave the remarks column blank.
12:28
